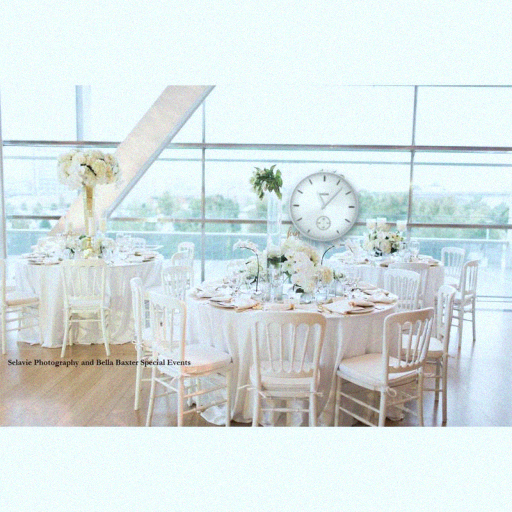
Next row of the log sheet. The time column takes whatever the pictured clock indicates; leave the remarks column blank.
11:07
